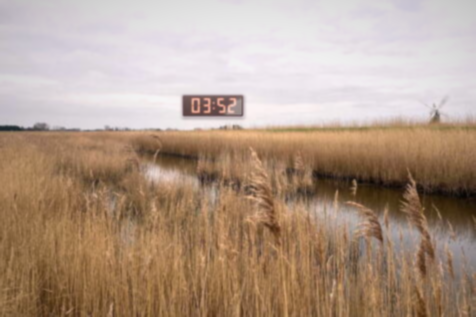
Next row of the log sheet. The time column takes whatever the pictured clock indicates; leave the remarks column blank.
3:52
